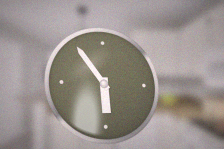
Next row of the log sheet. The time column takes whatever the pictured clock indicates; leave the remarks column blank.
5:54
